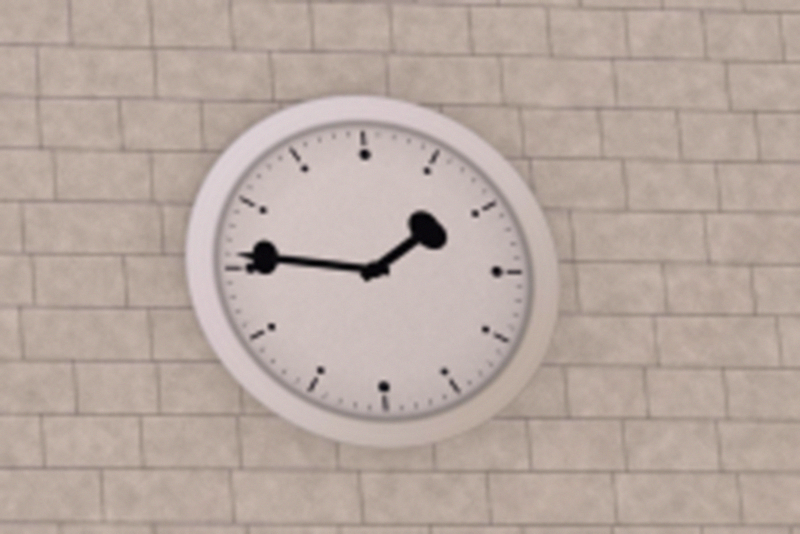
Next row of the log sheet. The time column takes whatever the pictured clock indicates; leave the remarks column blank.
1:46
